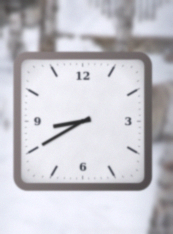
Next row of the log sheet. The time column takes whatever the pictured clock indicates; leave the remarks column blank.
8:40
